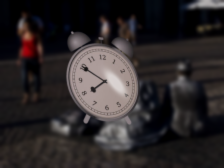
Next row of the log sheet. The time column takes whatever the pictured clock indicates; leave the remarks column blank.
7:50
